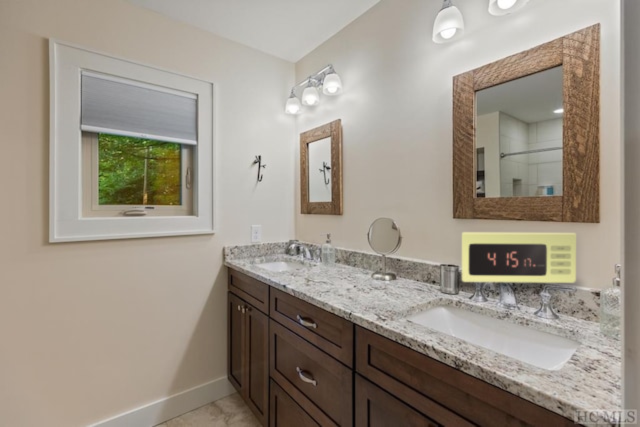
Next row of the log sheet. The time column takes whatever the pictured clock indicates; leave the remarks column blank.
4:15
